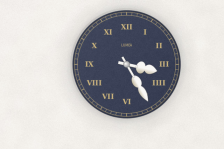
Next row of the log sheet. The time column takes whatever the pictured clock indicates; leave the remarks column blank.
3:25
